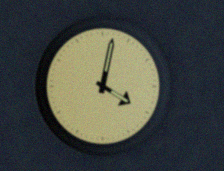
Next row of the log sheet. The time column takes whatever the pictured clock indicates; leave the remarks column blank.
4:02
